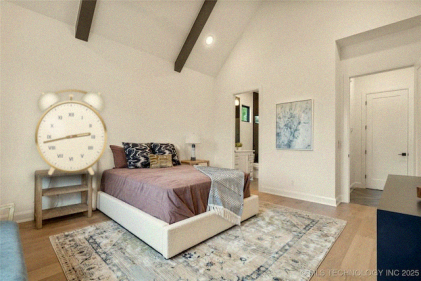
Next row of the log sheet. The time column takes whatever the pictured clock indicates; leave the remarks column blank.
2:43
